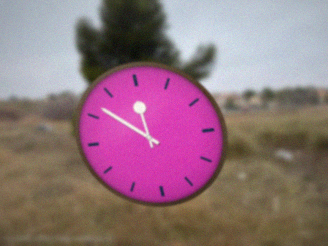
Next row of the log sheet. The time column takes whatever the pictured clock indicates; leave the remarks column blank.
11:52
